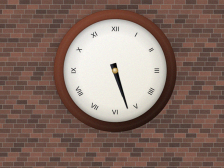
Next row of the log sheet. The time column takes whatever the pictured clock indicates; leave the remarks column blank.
5:27
